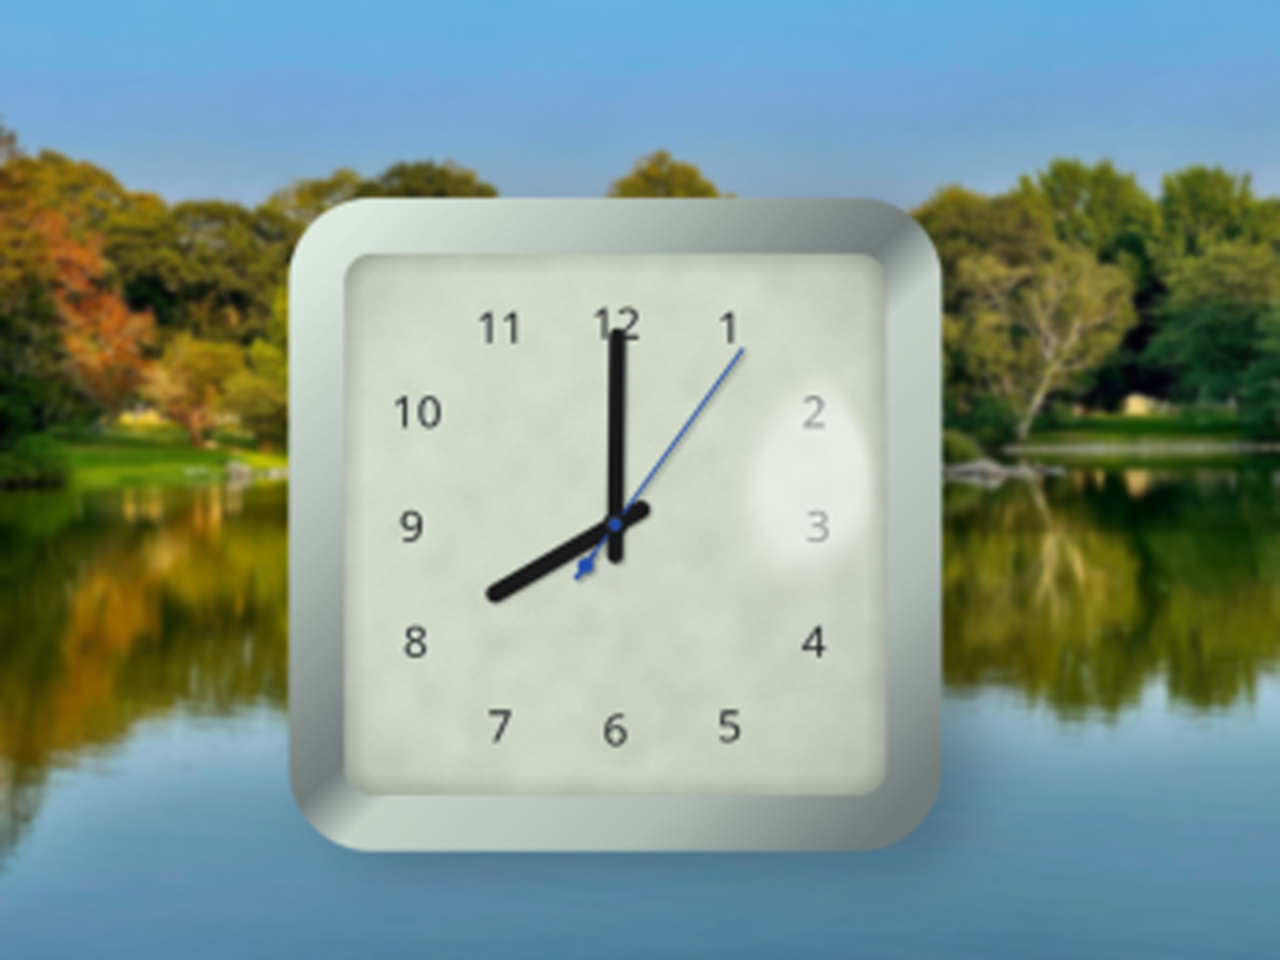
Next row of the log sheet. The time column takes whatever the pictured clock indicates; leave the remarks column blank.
8:00:06
